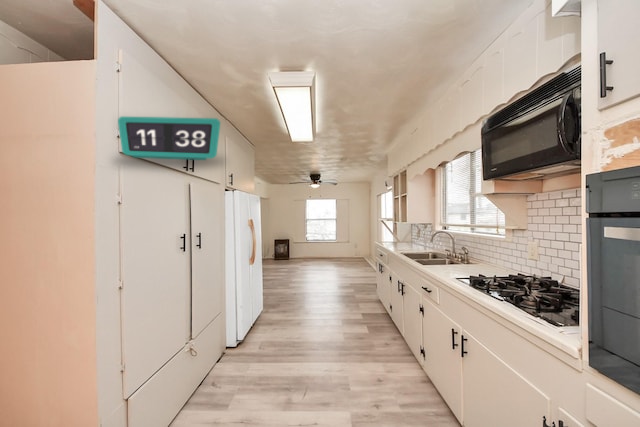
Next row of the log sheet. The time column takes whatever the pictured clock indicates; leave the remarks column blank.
11:38
